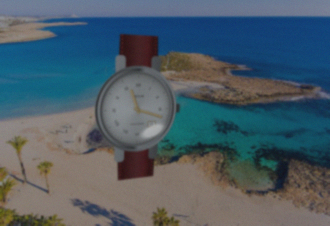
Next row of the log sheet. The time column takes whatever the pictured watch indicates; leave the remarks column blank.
11:18
